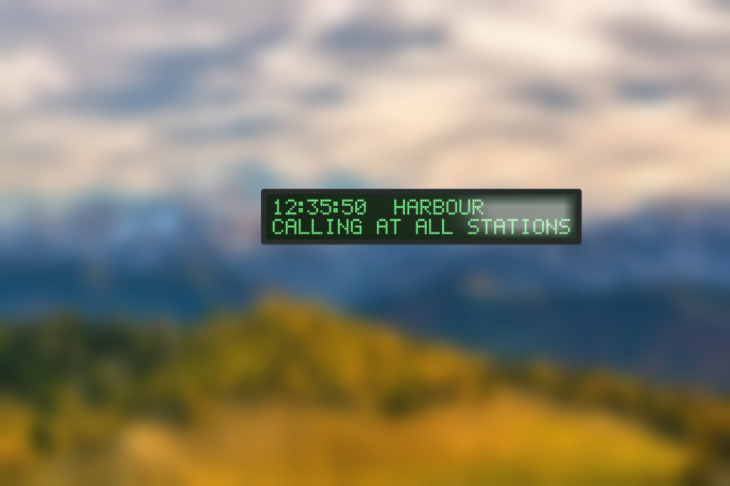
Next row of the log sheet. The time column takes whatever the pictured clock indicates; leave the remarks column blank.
12:35:50
